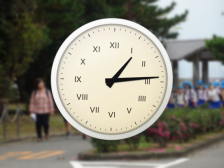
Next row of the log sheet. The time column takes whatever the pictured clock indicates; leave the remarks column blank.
1:14
